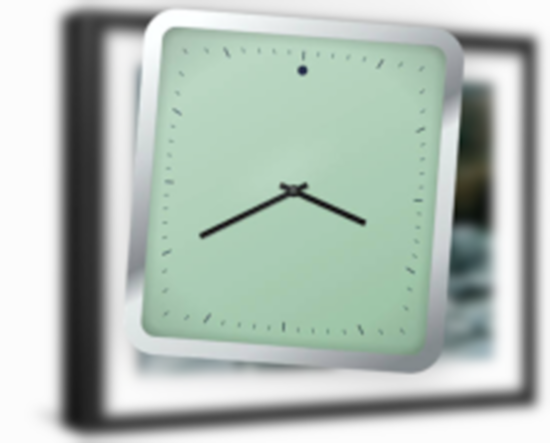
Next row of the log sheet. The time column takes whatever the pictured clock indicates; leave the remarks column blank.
3:40
